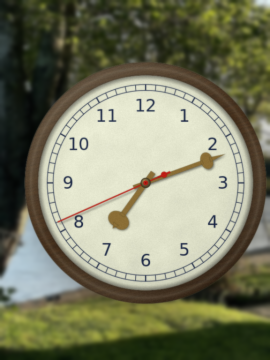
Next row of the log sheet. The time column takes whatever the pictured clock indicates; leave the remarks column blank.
7:11:41
